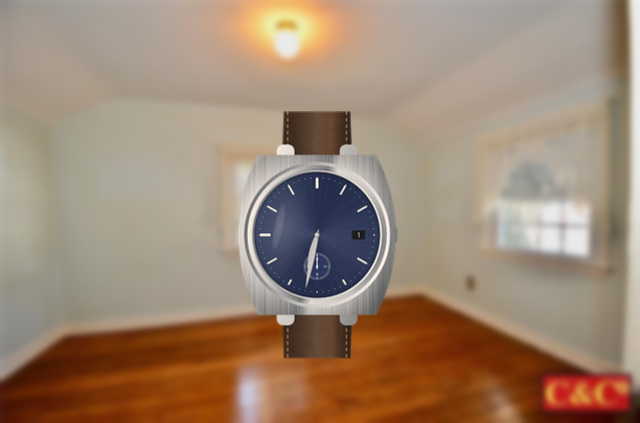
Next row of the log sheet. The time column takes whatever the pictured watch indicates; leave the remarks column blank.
6:32
